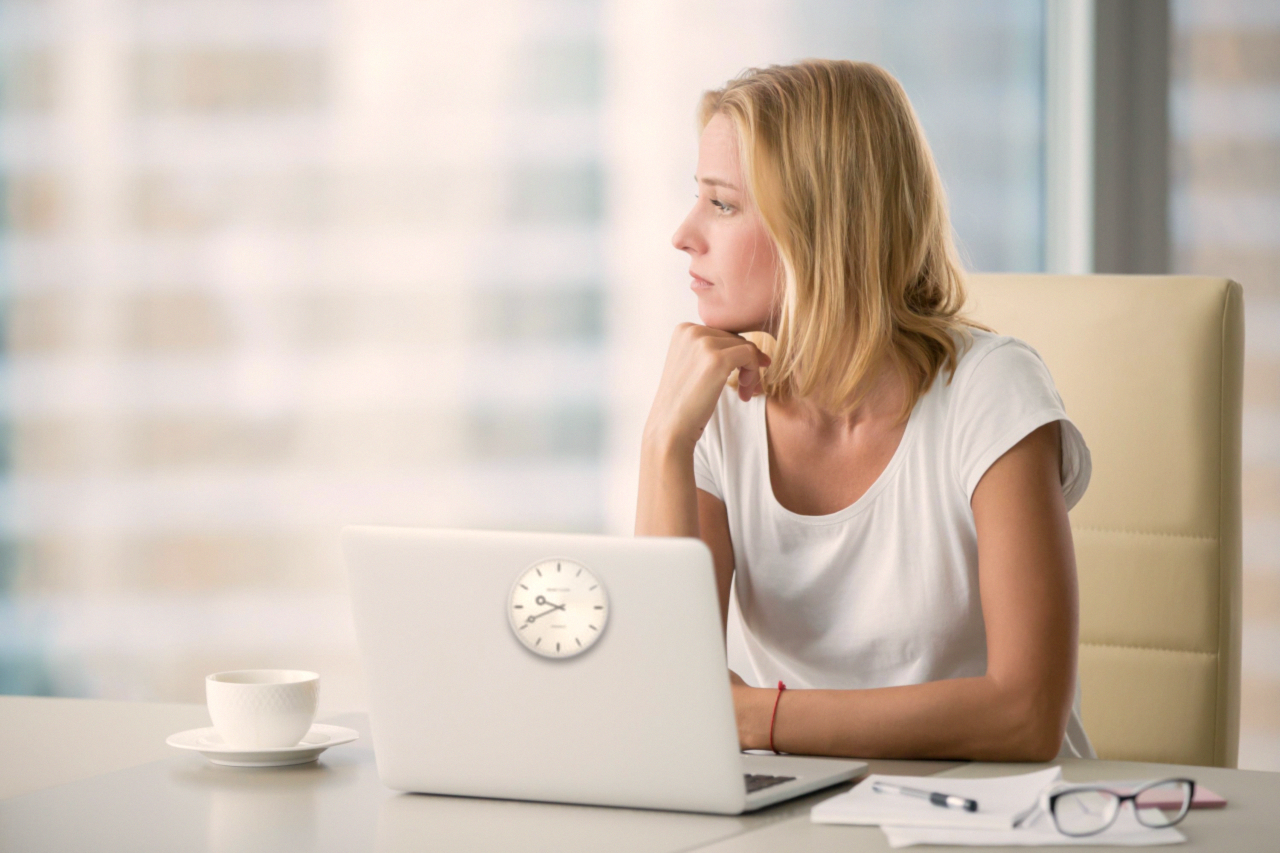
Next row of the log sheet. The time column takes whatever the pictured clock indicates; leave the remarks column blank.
9:41
